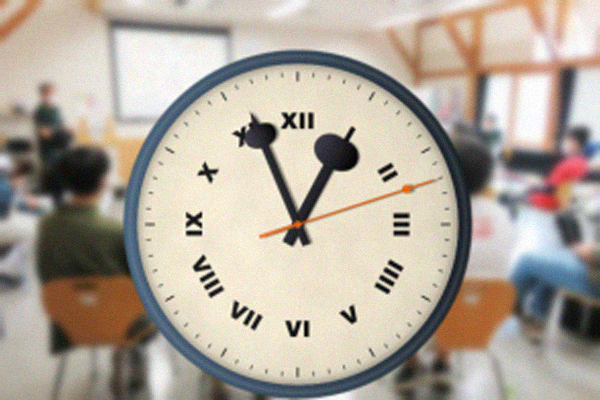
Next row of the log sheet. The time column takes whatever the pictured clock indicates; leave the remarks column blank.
12:56:12
